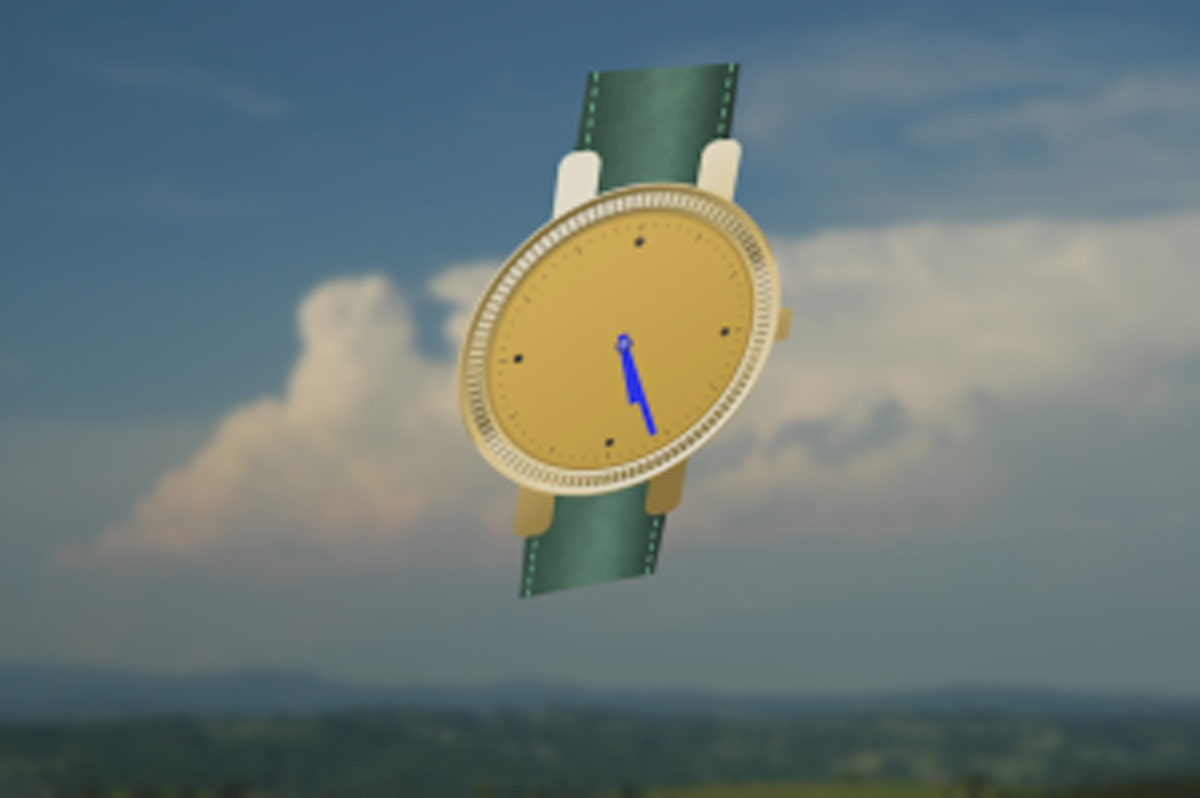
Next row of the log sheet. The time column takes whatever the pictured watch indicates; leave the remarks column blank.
5:26
